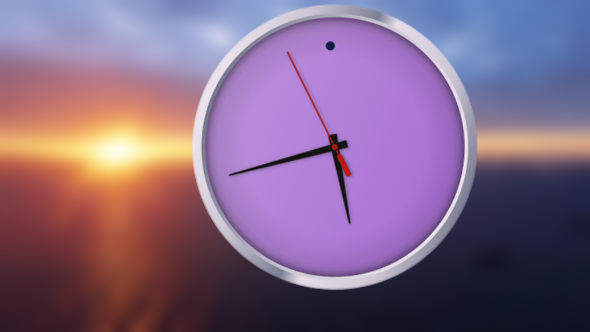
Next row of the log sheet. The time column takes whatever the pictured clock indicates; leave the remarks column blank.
5:42:56
